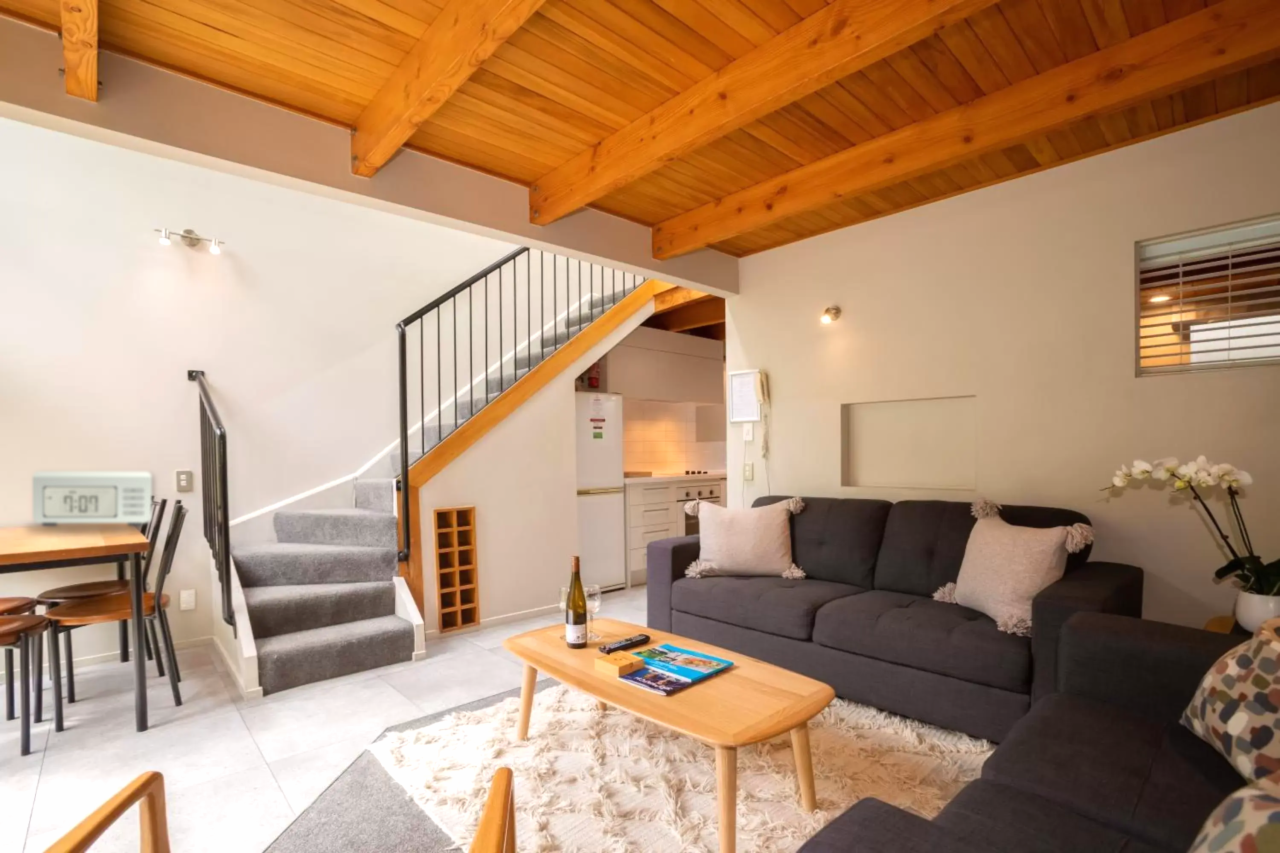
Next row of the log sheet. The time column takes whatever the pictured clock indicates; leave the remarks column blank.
7:07
